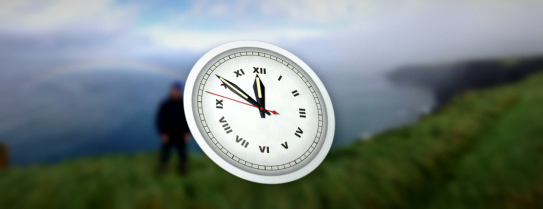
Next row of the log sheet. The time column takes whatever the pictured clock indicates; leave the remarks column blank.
11:50:47
